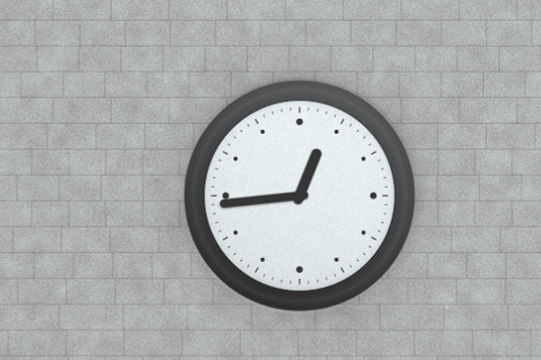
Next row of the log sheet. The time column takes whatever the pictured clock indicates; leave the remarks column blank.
12:44
